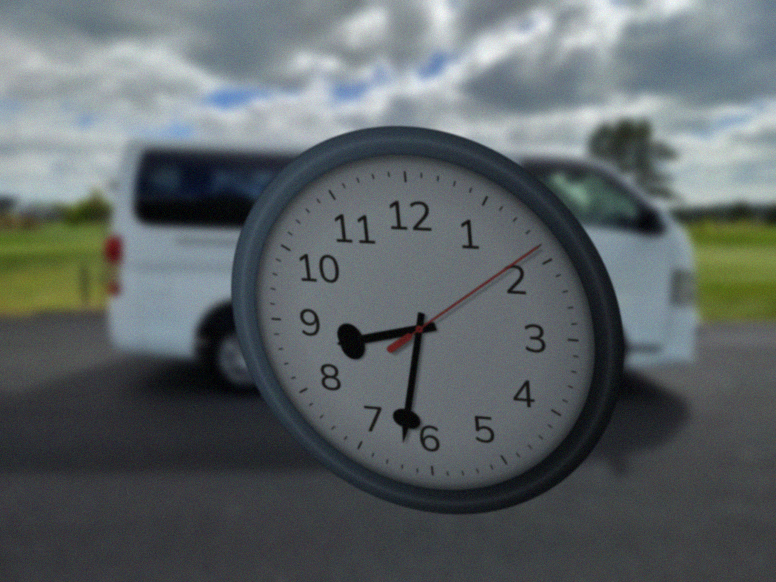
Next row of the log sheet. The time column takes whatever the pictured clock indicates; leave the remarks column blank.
8:32:09
